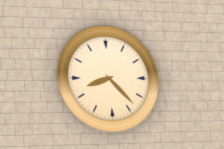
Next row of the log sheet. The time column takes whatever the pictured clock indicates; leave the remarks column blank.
8:23
